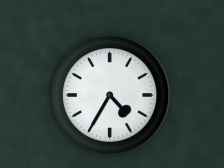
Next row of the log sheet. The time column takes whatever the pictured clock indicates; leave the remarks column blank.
4:35
